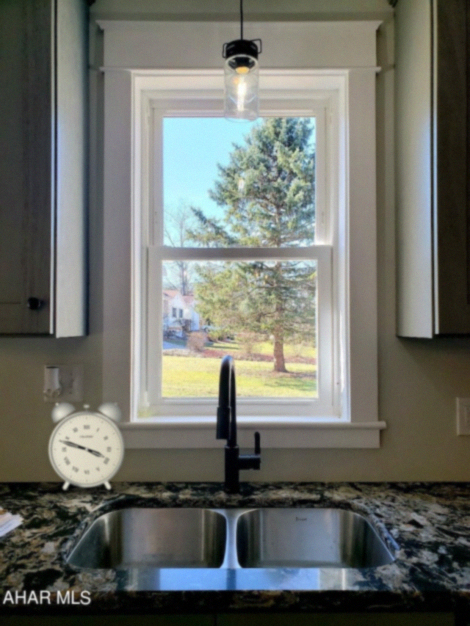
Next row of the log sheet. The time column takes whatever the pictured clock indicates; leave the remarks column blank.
3:48
